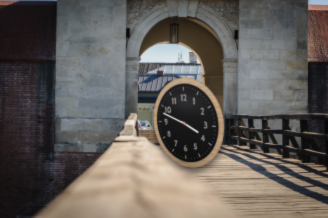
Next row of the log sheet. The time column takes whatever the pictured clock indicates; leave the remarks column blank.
3:48
